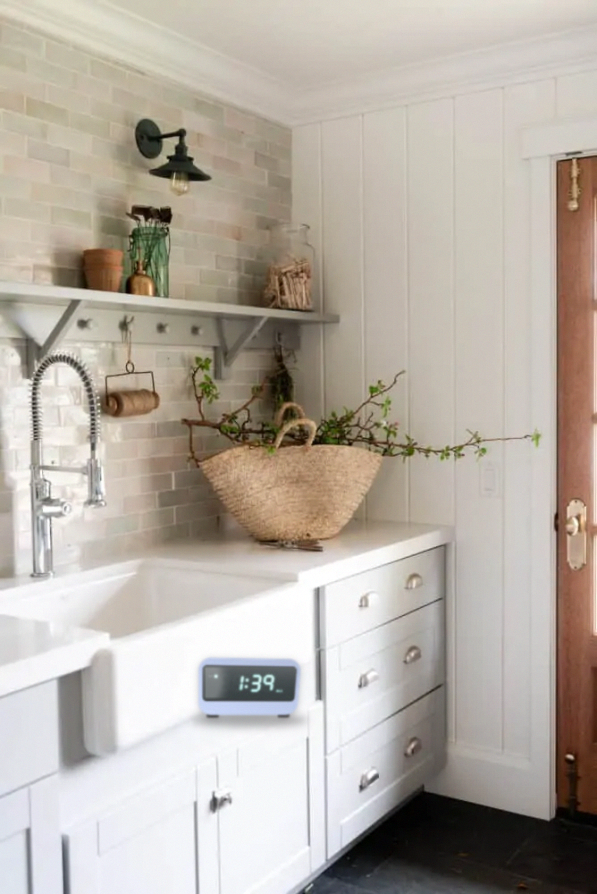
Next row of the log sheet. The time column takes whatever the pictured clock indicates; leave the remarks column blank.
1:39
